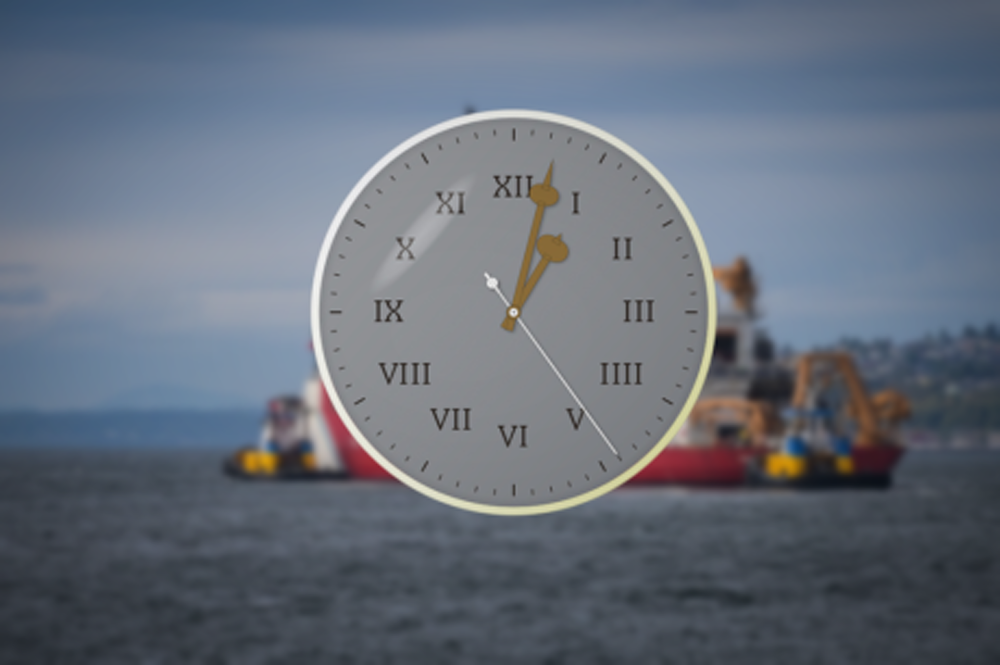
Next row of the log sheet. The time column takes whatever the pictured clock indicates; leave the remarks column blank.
1:02:24
